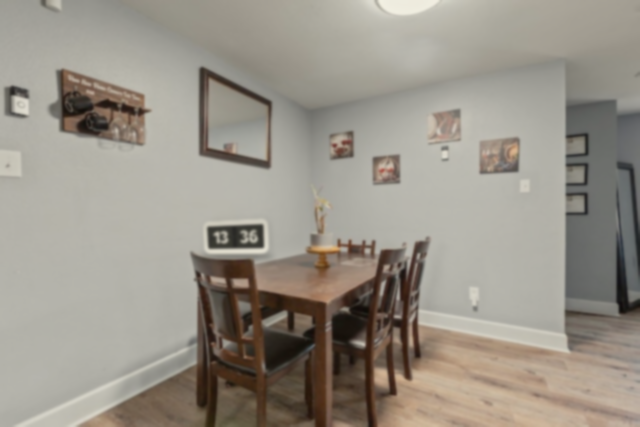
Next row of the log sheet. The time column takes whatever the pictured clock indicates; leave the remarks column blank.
13:36
